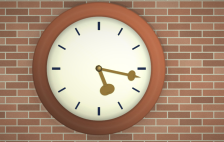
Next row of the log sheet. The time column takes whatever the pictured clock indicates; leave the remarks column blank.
5:17
